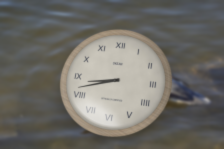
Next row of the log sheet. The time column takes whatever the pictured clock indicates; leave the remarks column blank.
8:42
